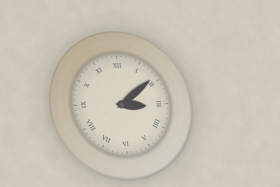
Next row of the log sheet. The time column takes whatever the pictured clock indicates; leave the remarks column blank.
3:09
